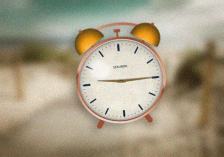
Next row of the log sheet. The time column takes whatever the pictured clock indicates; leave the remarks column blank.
9:15
